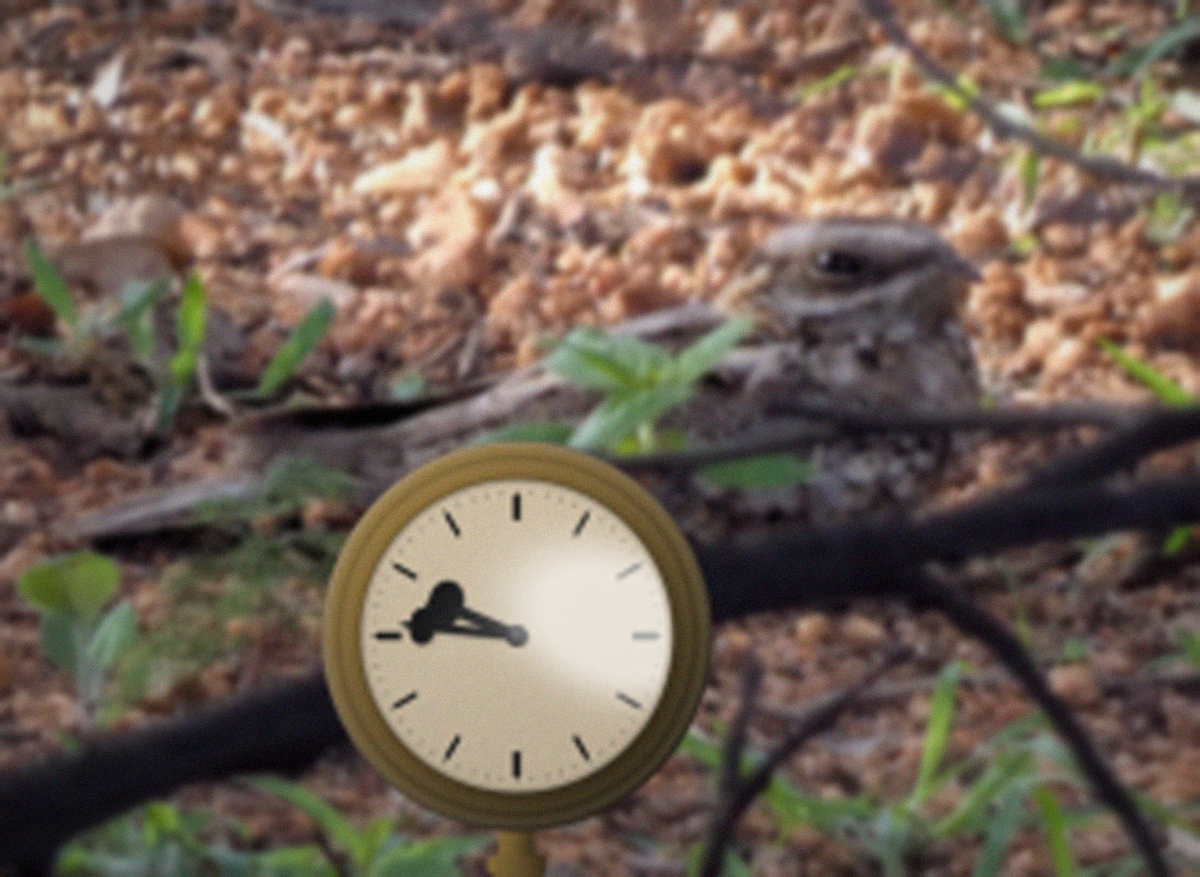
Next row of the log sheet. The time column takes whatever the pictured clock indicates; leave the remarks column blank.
9:46
